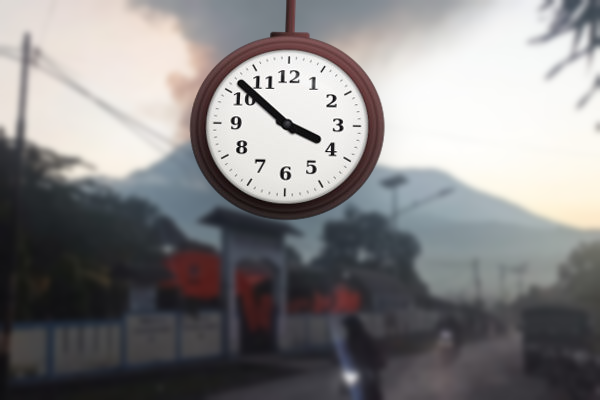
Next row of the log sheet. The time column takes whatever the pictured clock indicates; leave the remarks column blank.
3:52
